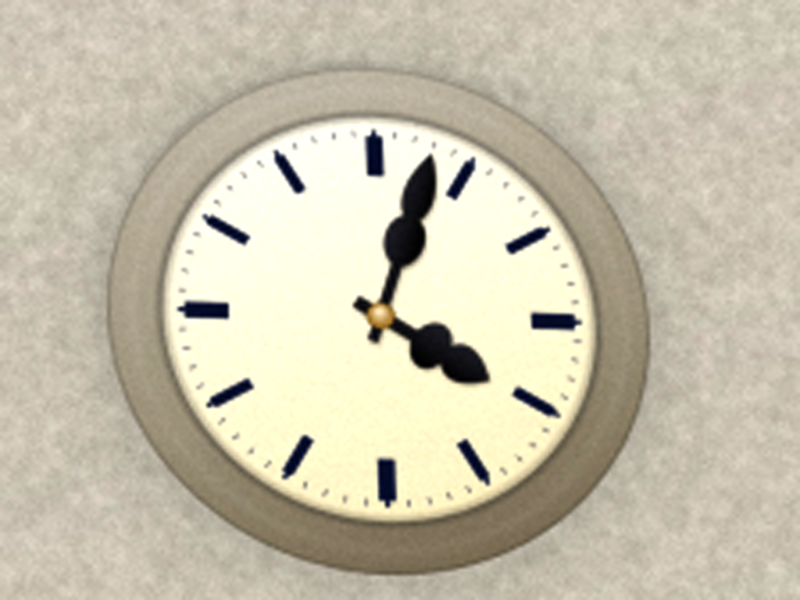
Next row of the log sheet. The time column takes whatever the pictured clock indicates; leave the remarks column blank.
4:03
